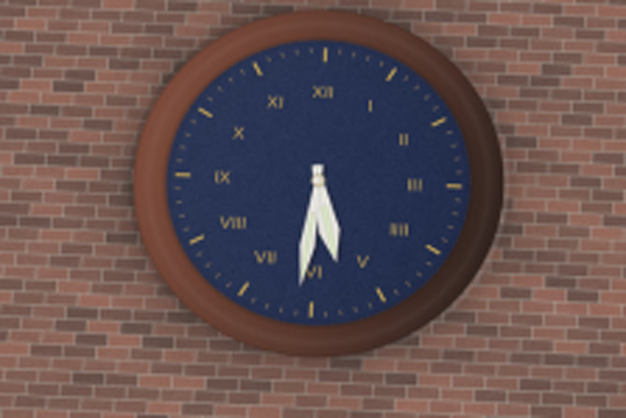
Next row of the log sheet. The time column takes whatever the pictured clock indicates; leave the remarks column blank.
5:31
